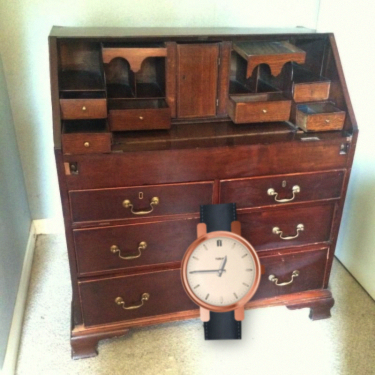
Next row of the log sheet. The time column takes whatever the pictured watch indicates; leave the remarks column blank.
12:45
